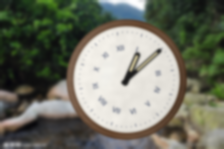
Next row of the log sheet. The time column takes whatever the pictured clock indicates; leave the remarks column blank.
1:10
